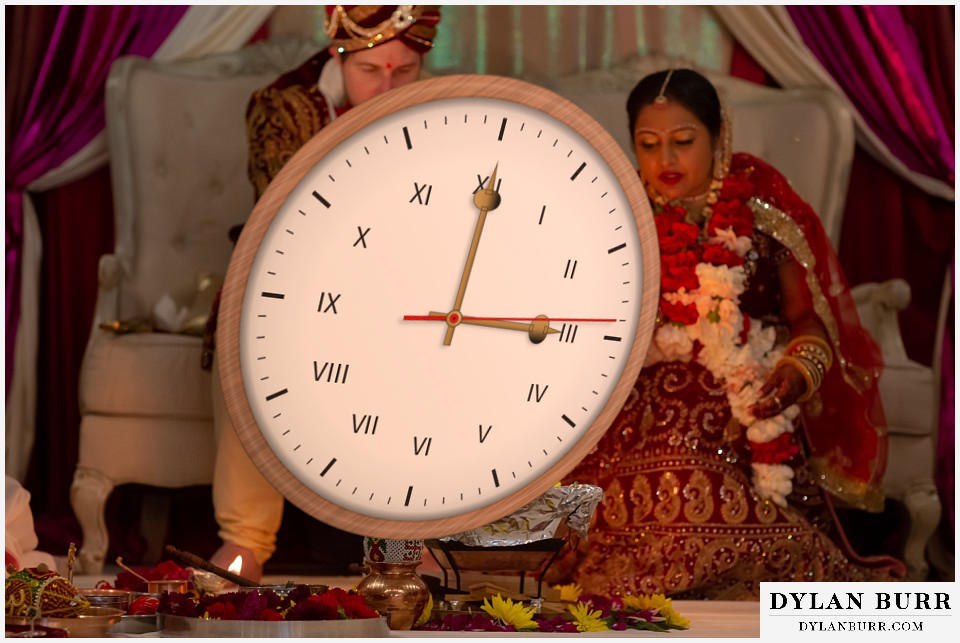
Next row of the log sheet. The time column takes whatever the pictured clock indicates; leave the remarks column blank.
3:00:14
